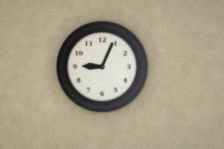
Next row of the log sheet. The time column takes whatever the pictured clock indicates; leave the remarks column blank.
9:04
